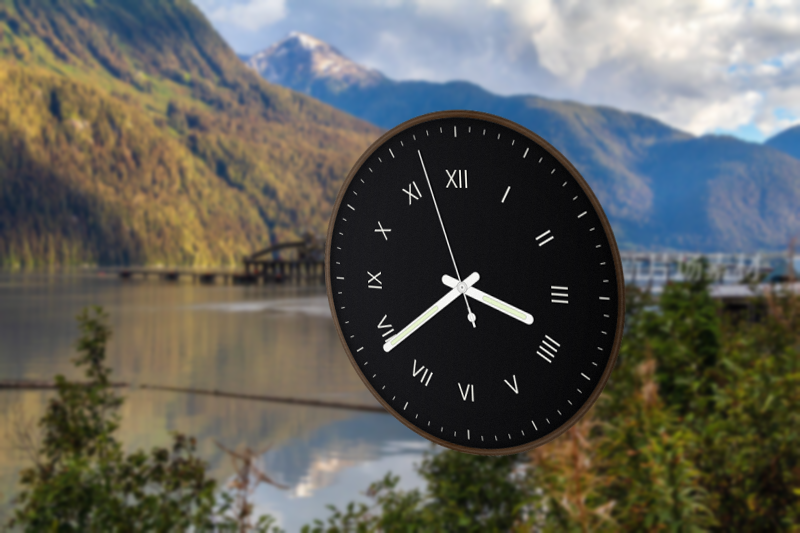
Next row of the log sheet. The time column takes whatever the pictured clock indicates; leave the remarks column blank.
3:38:57
